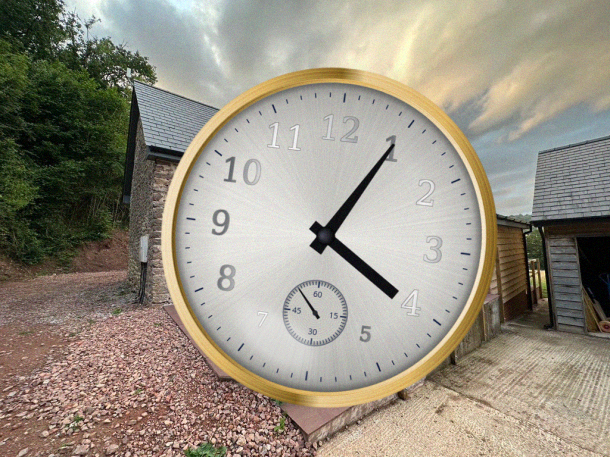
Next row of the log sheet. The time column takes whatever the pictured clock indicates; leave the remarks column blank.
4:04:53
